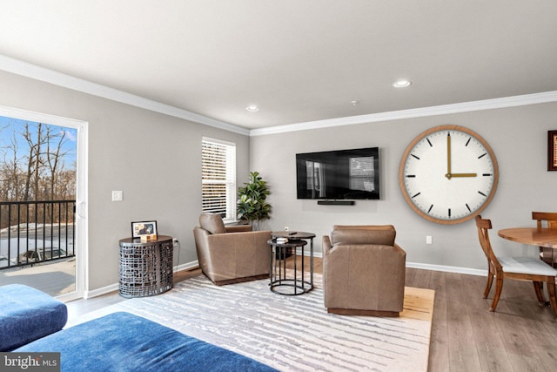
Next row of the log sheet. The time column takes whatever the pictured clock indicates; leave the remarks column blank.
3:00
